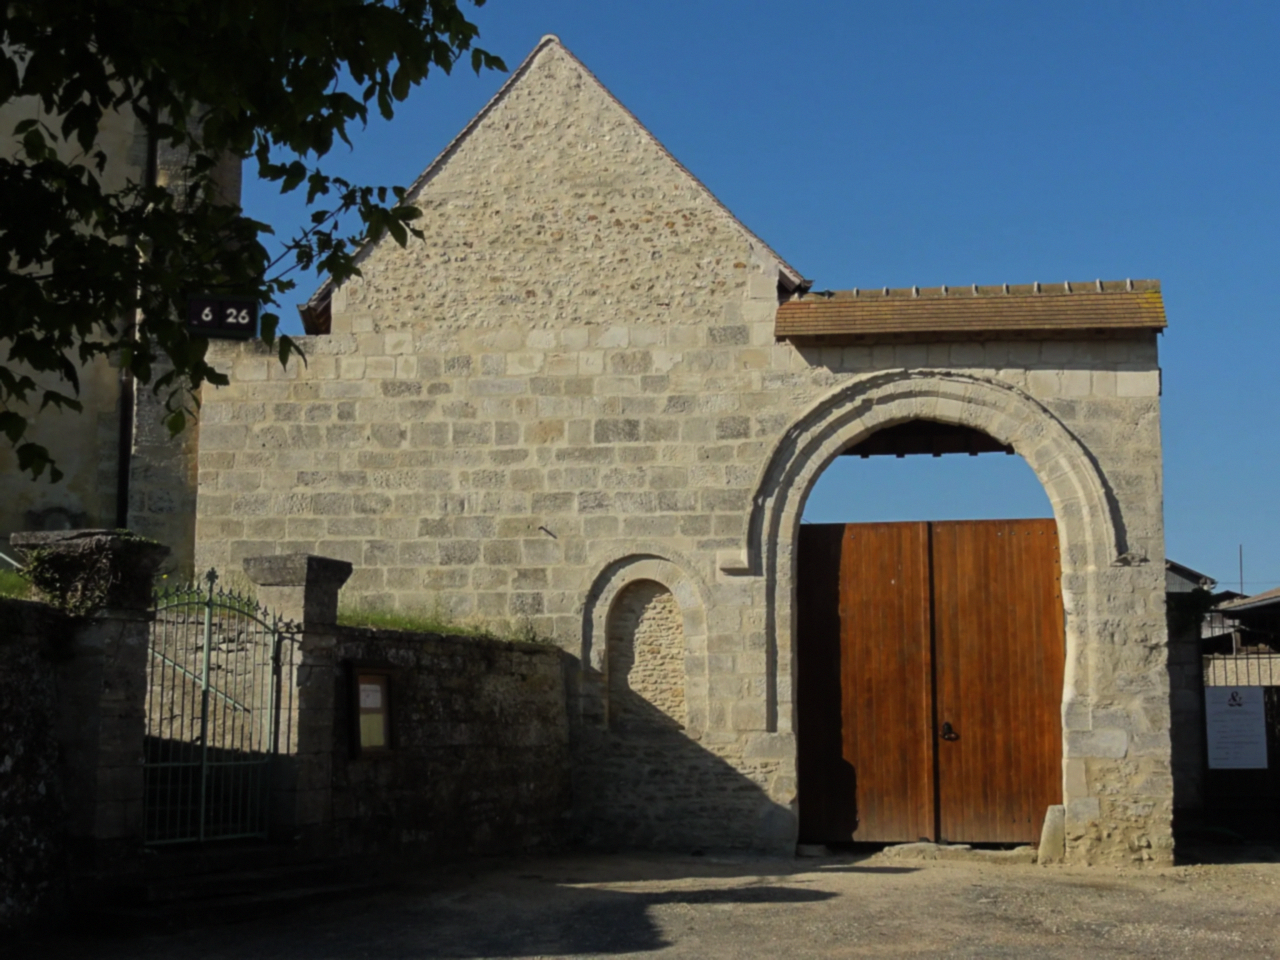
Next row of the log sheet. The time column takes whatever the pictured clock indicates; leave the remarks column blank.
6:26
